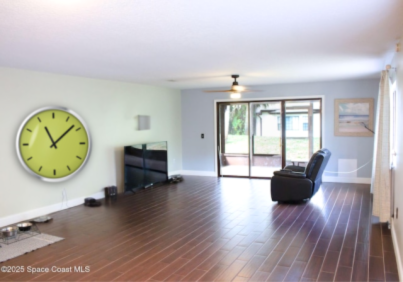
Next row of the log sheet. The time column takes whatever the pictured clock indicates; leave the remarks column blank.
11:08
